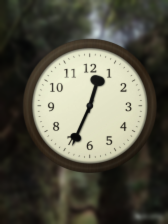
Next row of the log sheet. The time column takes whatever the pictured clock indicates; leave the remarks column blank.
12:34
